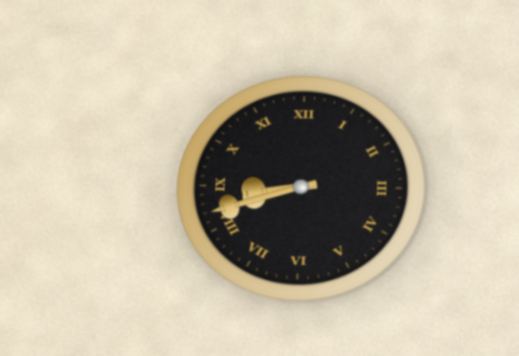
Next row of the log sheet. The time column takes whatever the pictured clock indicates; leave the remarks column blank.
8:42
